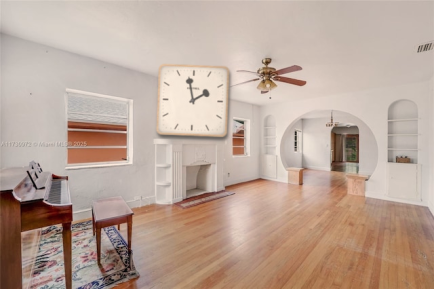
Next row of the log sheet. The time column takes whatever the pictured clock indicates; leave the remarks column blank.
1:58
